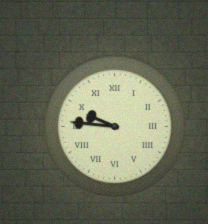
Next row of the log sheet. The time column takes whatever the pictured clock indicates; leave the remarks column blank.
9:46
